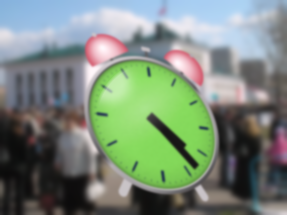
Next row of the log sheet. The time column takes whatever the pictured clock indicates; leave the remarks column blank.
4:23
